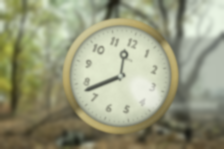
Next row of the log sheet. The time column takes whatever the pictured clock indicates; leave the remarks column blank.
11:38
